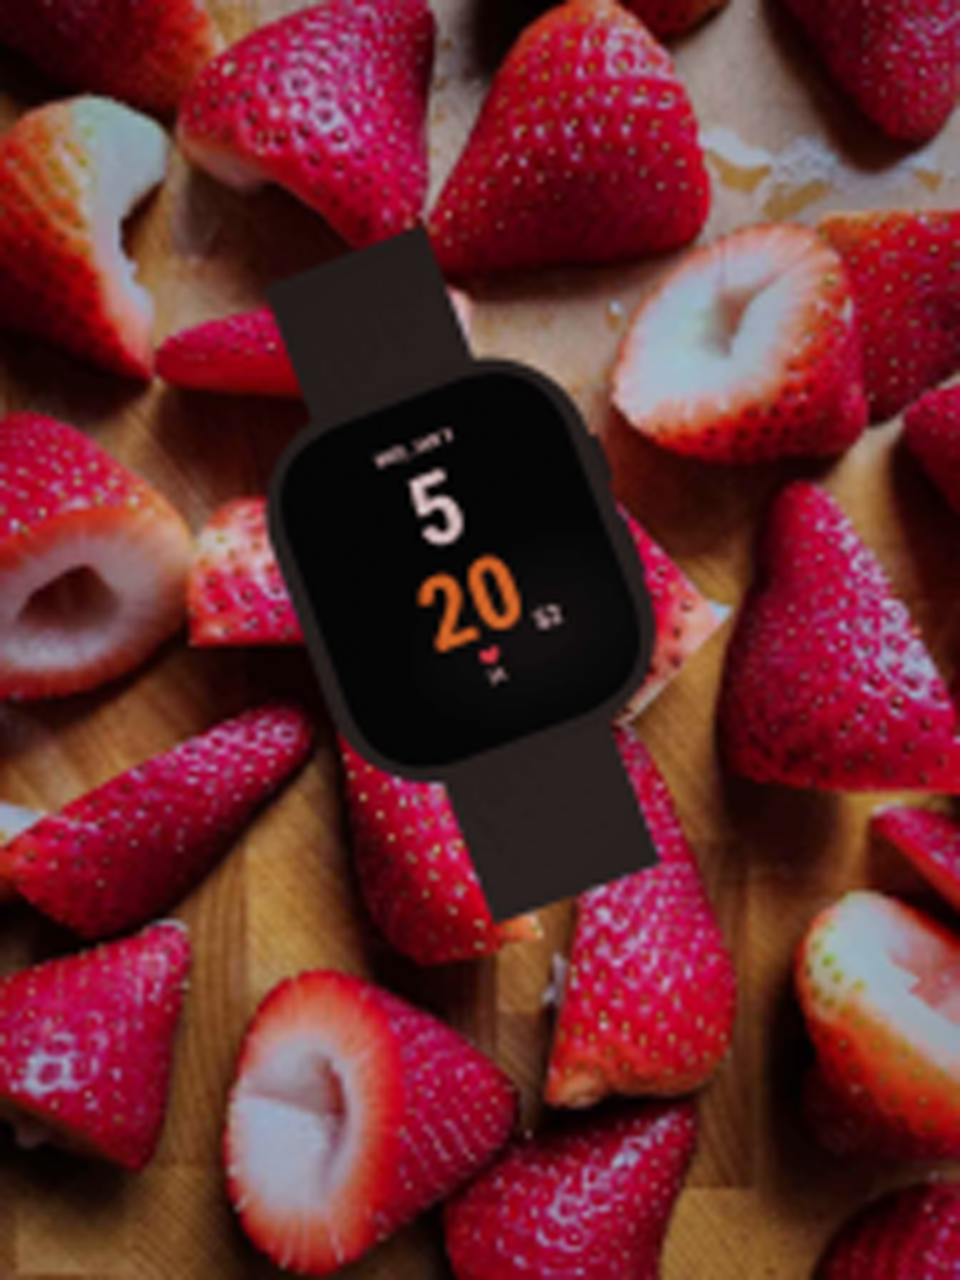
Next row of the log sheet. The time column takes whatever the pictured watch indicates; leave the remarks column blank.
5:20
